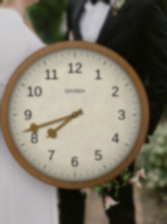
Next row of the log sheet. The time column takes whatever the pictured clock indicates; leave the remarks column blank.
7:42
